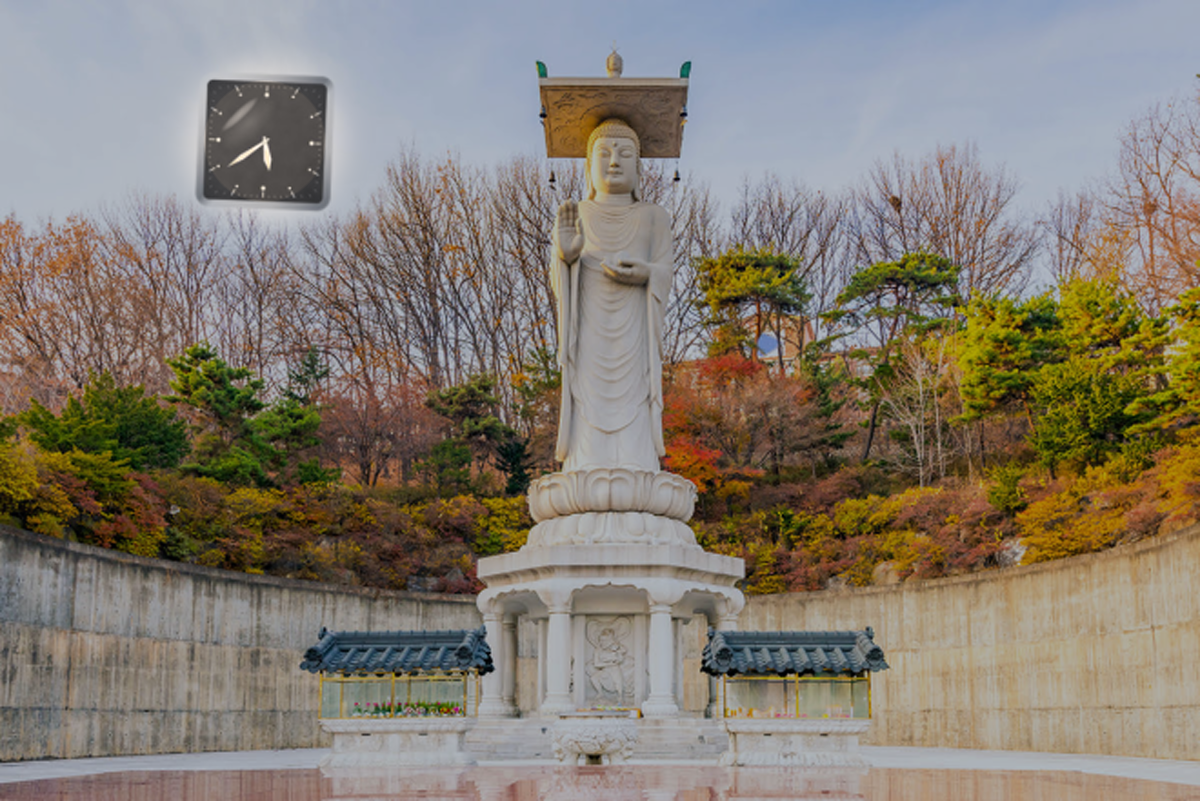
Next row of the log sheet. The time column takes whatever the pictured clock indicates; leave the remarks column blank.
5:39
